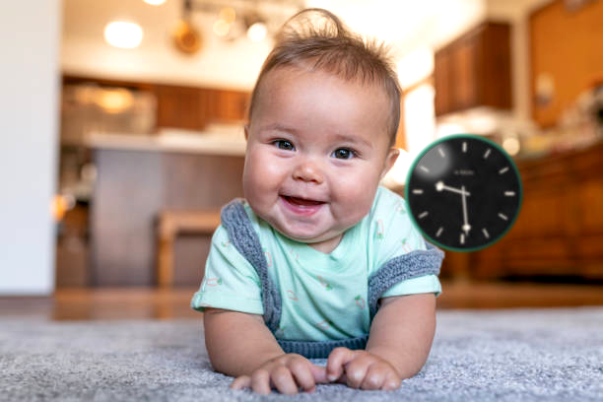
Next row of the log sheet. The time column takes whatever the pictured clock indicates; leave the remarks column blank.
9:29
